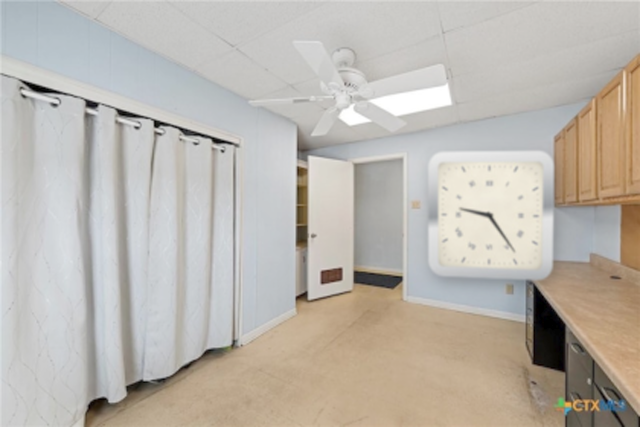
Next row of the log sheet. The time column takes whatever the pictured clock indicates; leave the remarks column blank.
9:24
